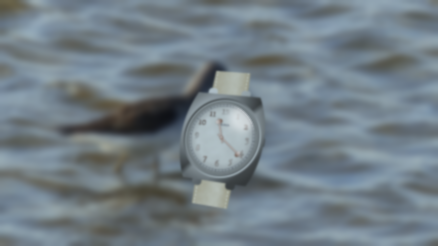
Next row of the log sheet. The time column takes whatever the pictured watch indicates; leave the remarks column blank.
11:21
